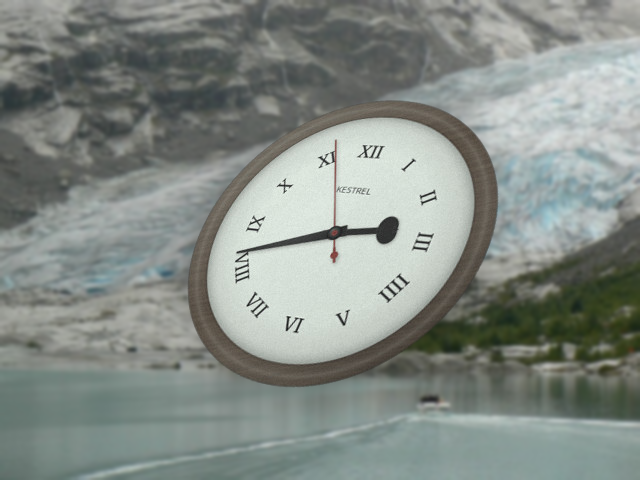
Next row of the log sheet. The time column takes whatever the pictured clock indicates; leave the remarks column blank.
2:41:56
